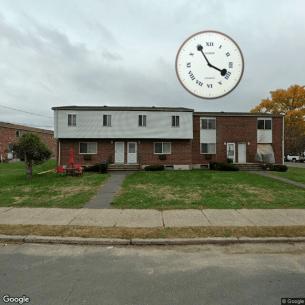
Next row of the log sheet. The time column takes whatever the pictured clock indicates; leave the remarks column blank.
3:55
